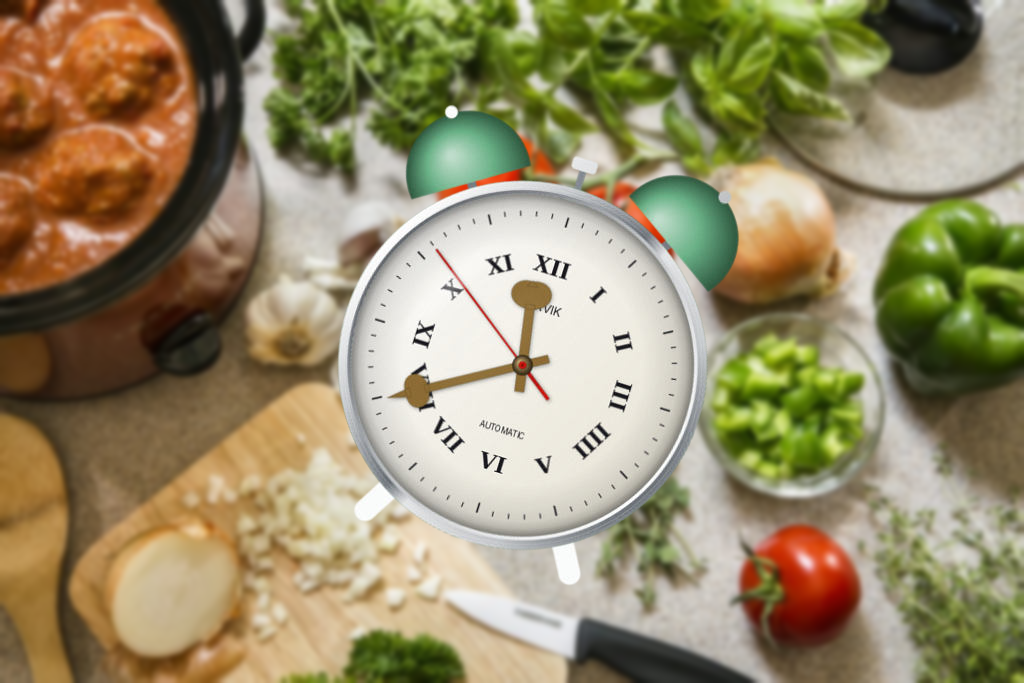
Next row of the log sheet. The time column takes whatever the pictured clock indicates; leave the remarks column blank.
11:39:51
